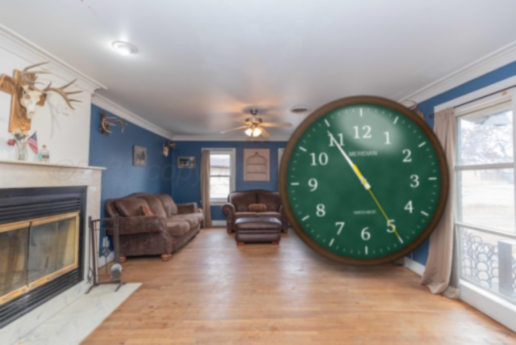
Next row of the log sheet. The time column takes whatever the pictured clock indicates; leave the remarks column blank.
10:54:25
